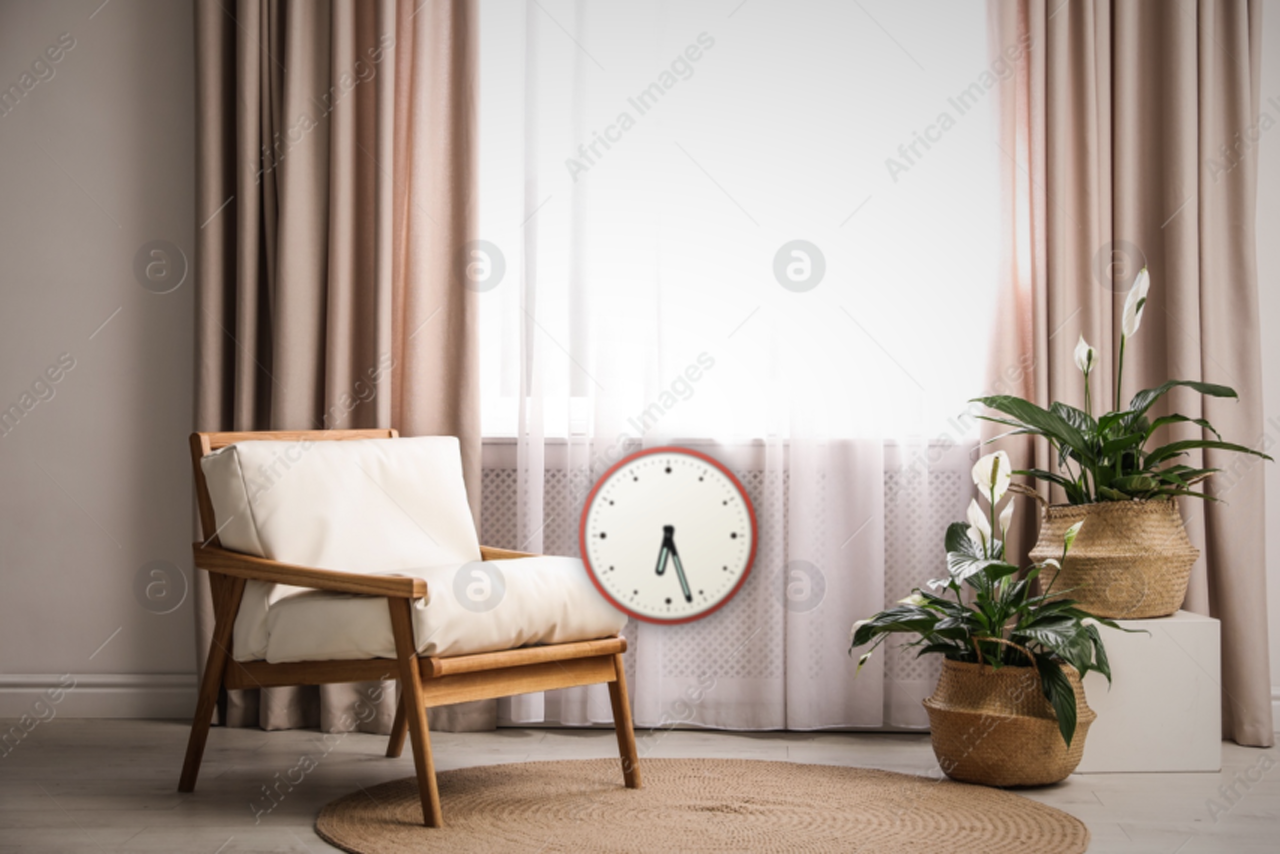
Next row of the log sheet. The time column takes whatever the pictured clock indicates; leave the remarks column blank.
6:27
